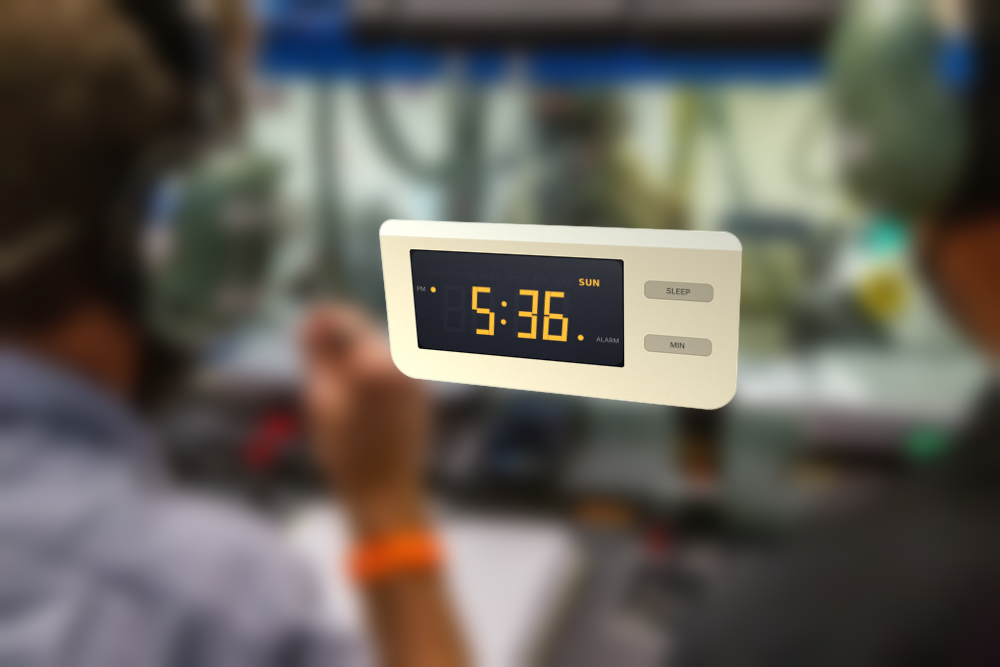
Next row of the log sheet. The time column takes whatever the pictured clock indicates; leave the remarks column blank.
5:36
